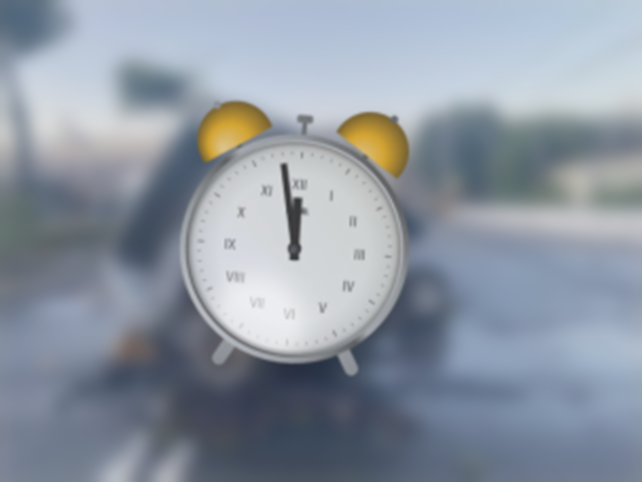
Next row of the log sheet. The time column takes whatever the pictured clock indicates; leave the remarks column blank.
11:58
